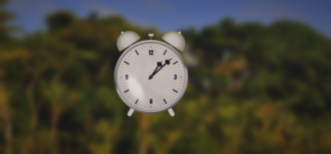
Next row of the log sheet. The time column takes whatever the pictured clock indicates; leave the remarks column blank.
1:08
